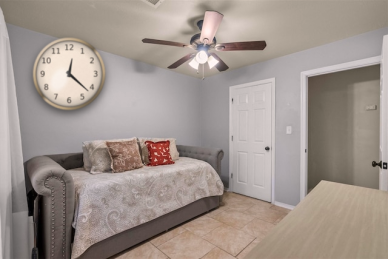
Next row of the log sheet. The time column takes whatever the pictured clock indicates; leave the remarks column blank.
12:22
